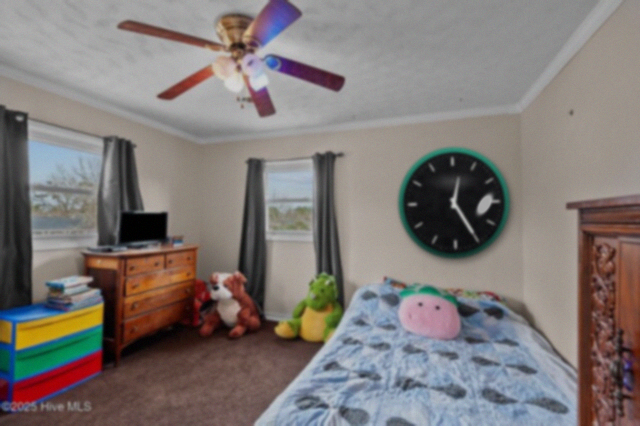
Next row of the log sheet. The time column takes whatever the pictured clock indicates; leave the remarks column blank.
12:25
